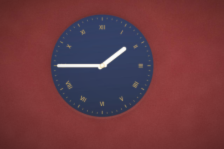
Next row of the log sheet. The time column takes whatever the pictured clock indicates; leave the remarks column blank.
1:45
